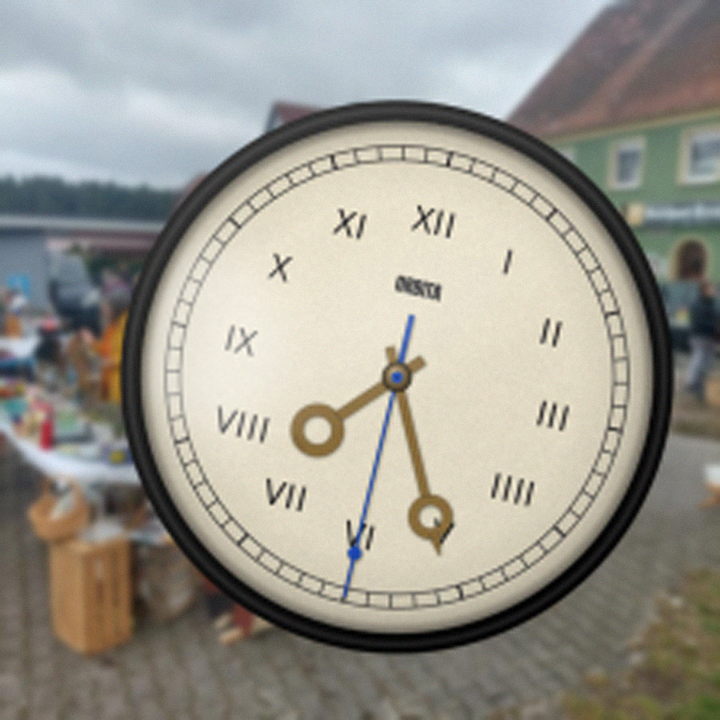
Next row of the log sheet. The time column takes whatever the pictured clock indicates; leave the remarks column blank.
7:25:30
